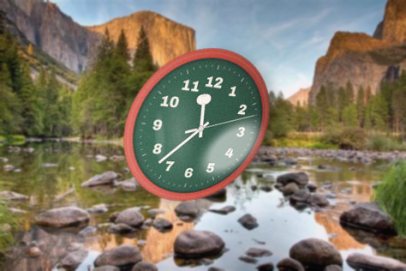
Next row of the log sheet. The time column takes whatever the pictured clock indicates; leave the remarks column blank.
11:37:12
